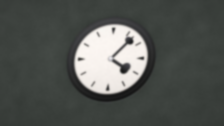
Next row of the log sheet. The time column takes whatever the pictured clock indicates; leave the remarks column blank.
4:07
